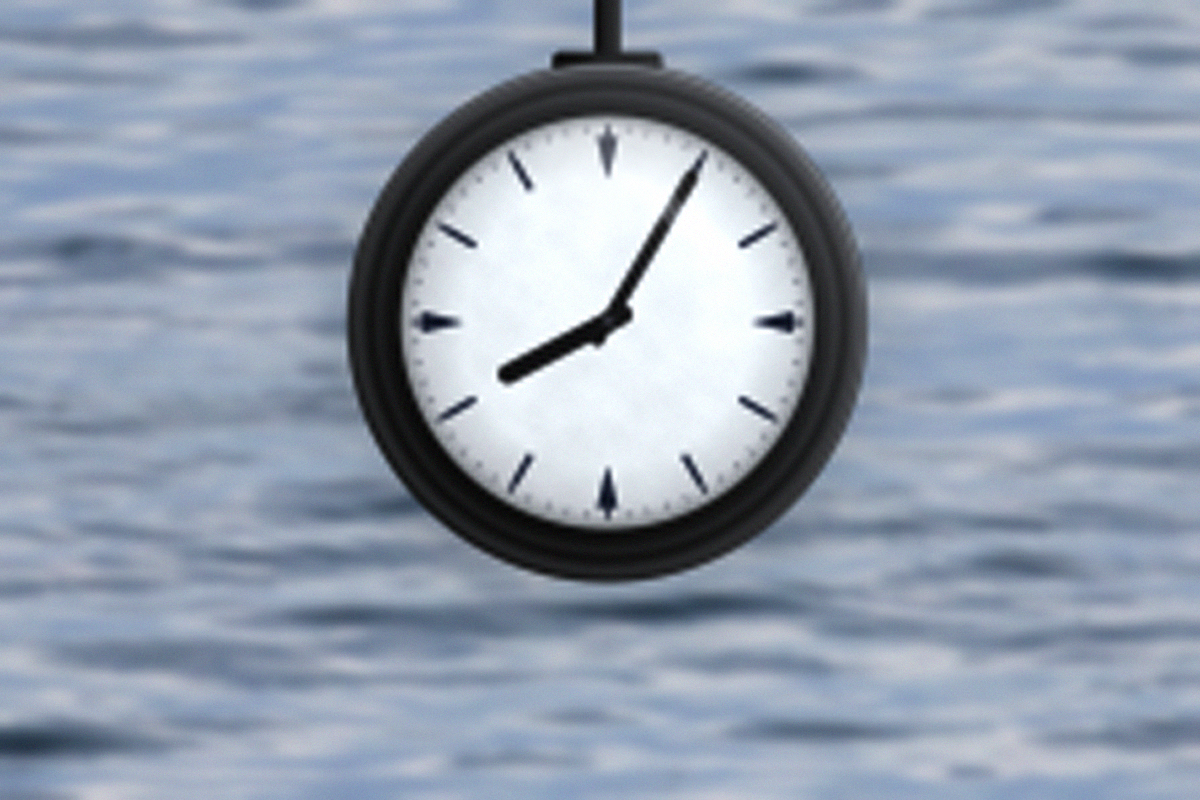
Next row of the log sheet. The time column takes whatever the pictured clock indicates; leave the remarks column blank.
8:05
